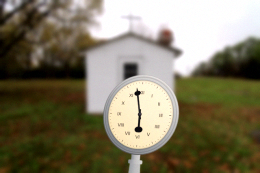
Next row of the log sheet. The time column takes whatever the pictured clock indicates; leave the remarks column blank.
5:58
